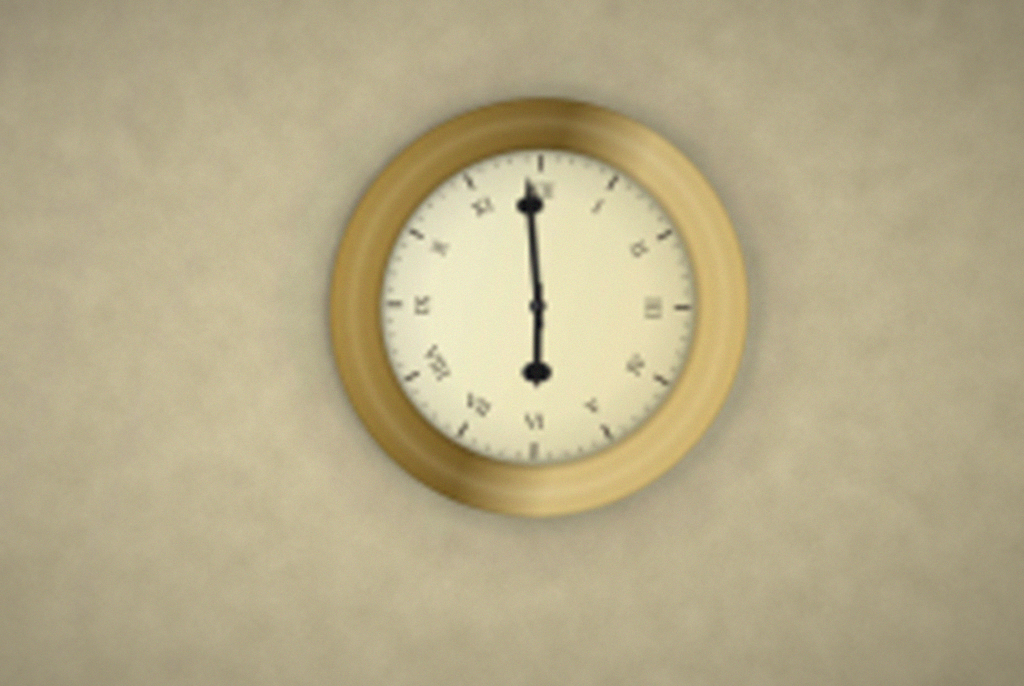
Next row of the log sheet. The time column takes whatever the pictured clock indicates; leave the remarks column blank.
5:59
